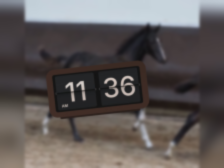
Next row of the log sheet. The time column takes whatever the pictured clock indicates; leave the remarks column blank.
11:36
